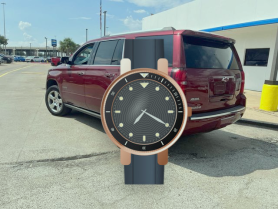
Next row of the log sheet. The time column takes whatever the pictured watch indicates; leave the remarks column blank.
7:20
